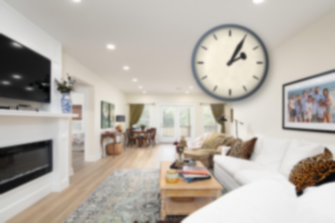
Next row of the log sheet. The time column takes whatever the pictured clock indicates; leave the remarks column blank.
2:05
